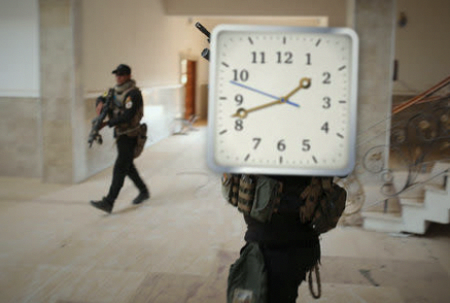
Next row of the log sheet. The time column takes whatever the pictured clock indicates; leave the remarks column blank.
1:41:48
